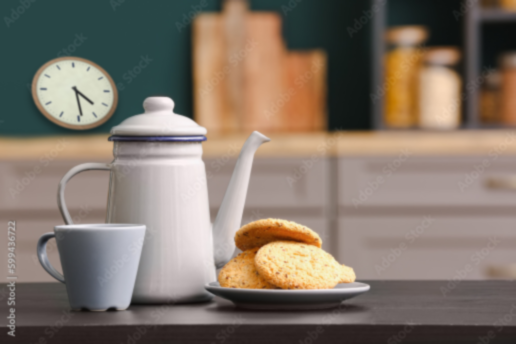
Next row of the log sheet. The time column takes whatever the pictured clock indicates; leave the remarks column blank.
4:29
